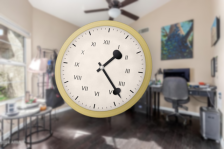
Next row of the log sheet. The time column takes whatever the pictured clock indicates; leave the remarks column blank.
1:23
